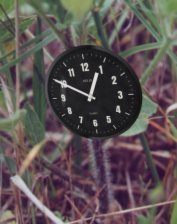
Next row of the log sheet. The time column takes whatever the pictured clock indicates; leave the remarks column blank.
12:50
